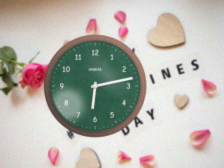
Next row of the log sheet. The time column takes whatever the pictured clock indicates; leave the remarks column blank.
6:13
